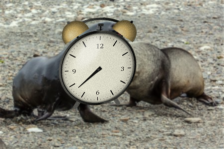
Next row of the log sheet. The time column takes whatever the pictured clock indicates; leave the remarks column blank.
7:38
